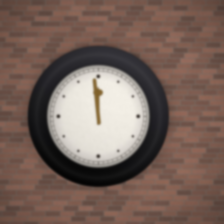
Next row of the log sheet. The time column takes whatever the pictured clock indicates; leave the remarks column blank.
11:59
